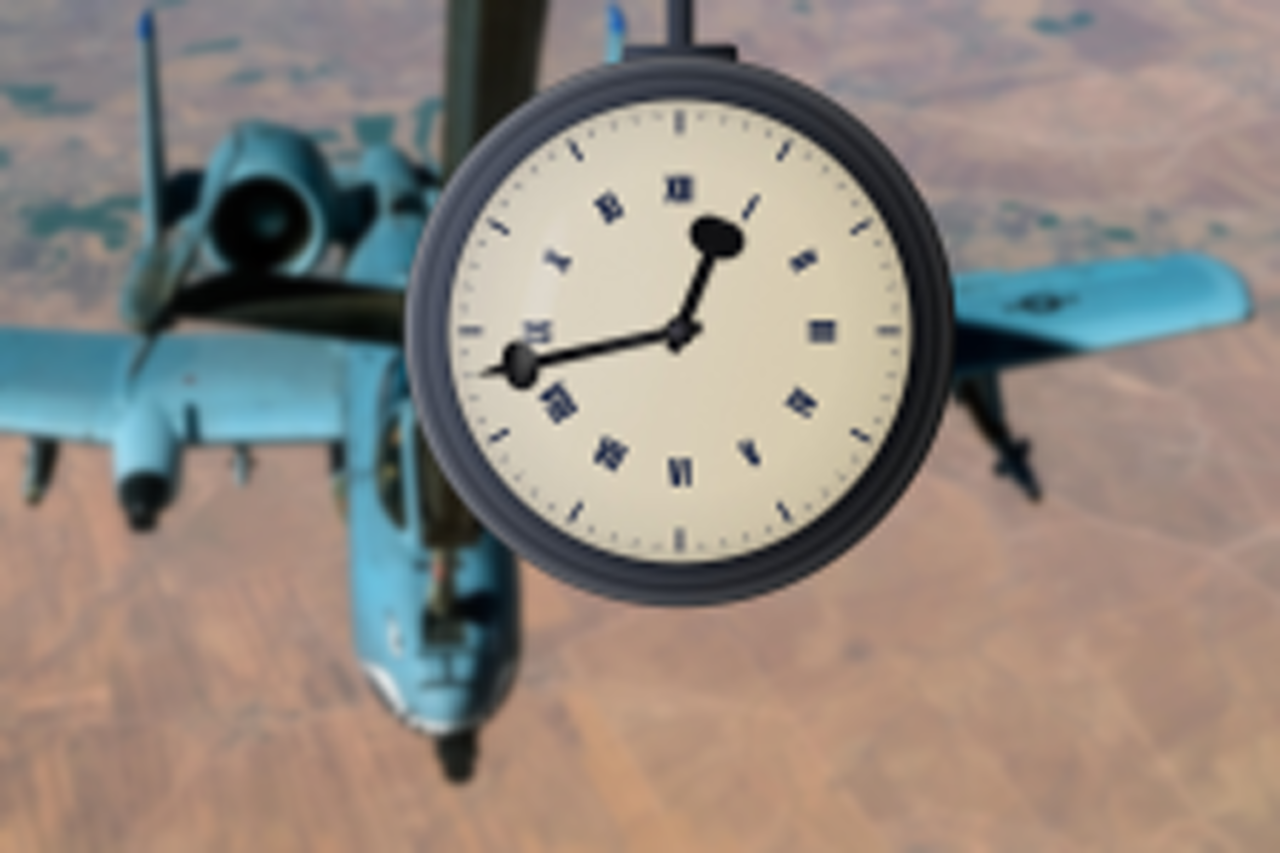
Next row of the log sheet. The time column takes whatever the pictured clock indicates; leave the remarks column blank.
12:43
